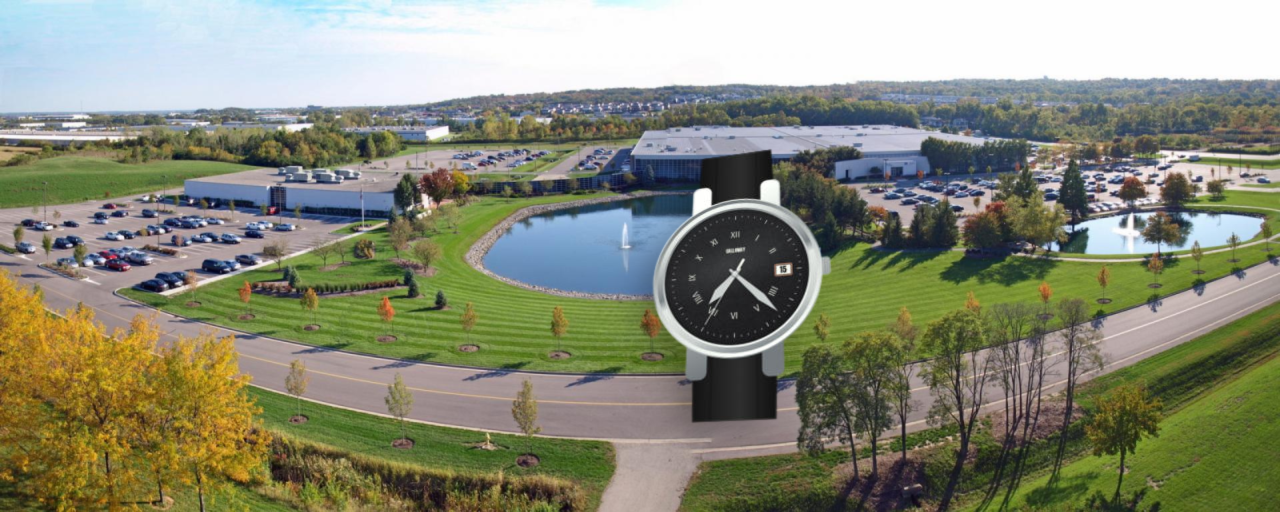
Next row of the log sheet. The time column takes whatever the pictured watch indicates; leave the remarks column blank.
7:22:35
